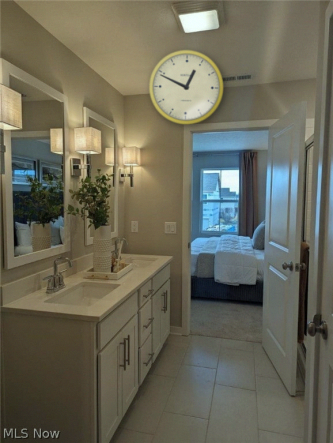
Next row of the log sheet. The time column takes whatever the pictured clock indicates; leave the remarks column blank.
12:49
